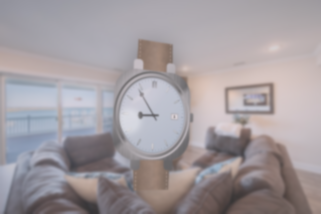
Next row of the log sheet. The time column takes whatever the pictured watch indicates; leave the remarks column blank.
8:54
